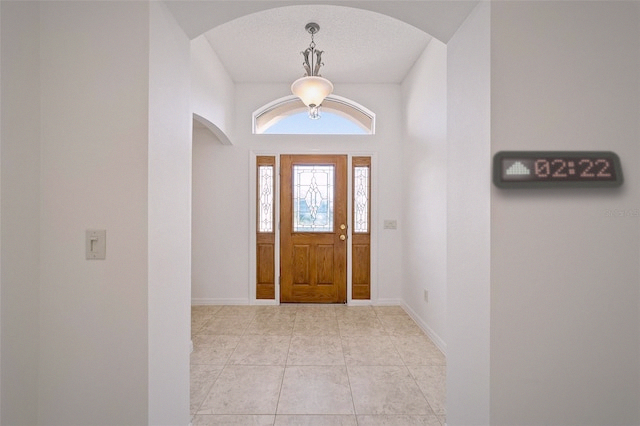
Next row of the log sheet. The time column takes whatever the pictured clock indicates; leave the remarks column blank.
2:22
